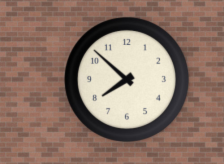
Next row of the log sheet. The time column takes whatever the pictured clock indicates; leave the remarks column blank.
7:52
